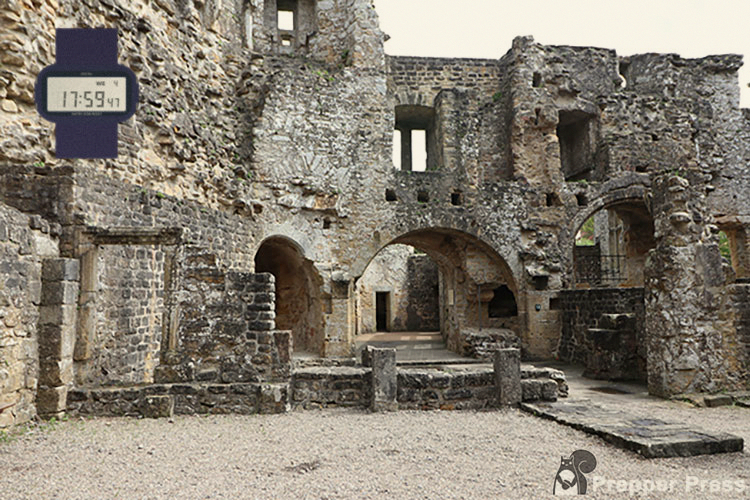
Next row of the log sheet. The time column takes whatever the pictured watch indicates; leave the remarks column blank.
17:59
